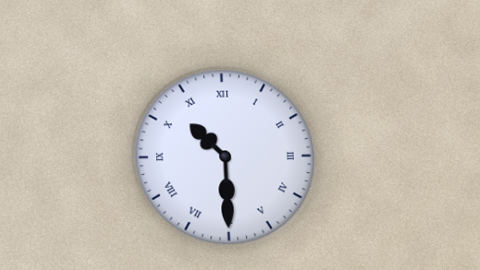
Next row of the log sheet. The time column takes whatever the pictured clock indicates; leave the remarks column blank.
10:30
